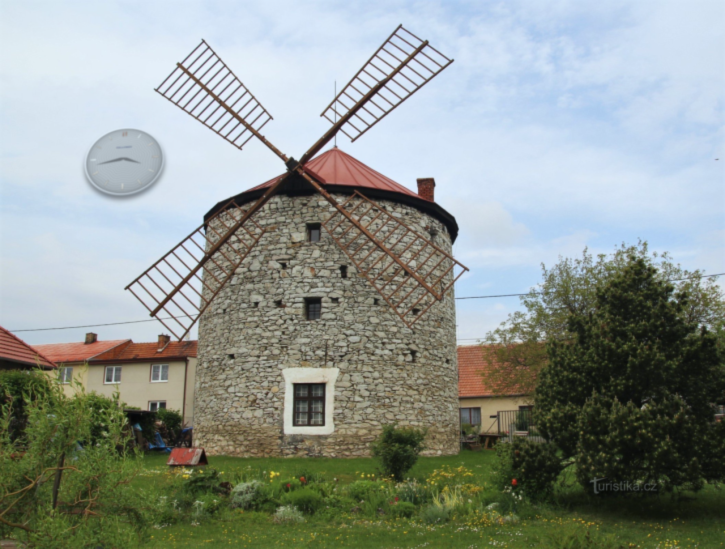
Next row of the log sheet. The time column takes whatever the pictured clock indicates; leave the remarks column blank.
3:43
